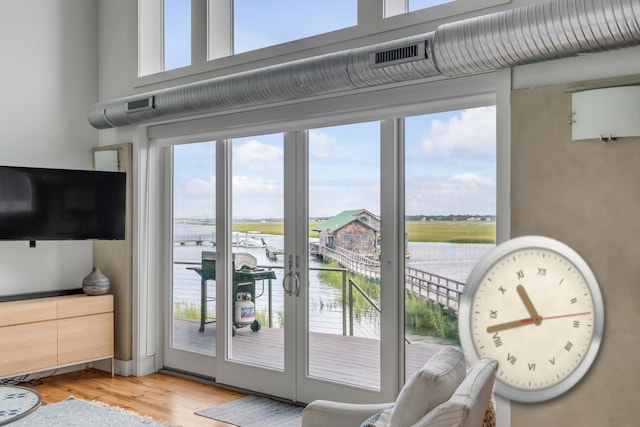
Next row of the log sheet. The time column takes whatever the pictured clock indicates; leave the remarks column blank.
10:42:13
